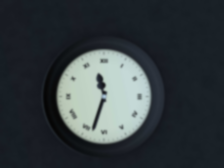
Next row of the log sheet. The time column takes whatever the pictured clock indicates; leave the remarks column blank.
11:33
